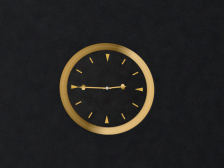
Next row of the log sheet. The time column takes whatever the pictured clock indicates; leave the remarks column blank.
2:45
